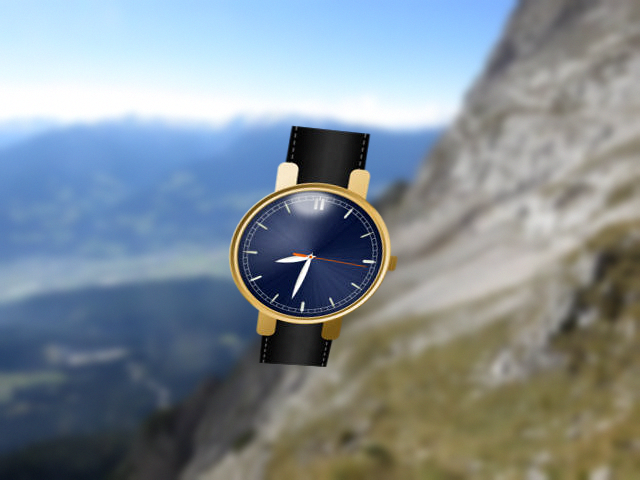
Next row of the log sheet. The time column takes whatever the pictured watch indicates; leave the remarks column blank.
8:32:16
